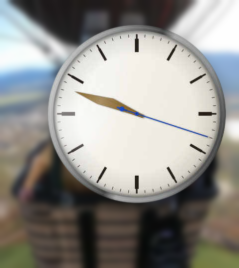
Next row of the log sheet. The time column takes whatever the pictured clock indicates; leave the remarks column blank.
9:48:18
